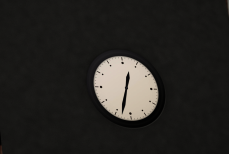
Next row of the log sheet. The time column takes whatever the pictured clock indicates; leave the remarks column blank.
12:33
